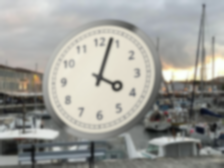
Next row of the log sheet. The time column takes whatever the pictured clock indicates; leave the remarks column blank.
4:03
